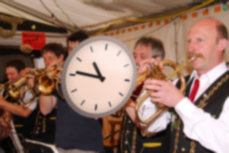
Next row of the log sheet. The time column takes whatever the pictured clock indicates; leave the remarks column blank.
10:46
